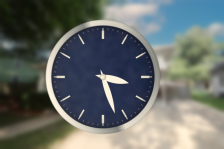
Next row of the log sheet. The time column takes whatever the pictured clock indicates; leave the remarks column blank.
3:27
